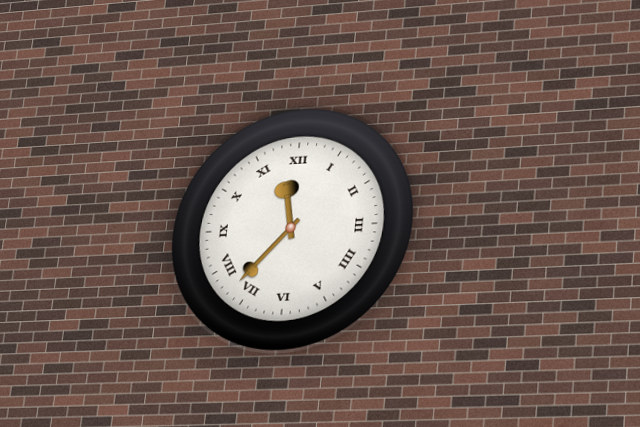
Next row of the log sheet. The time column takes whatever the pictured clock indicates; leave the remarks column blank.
11:37
